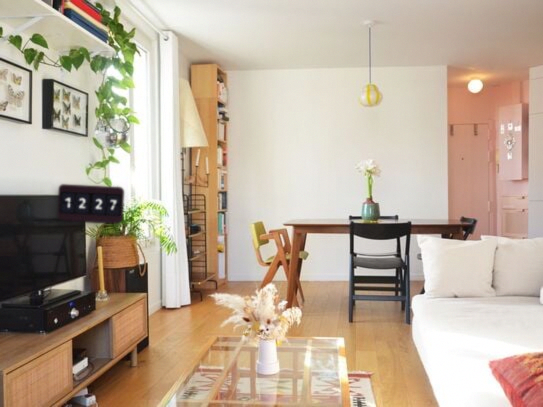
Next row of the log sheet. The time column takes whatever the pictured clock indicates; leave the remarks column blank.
12:27
